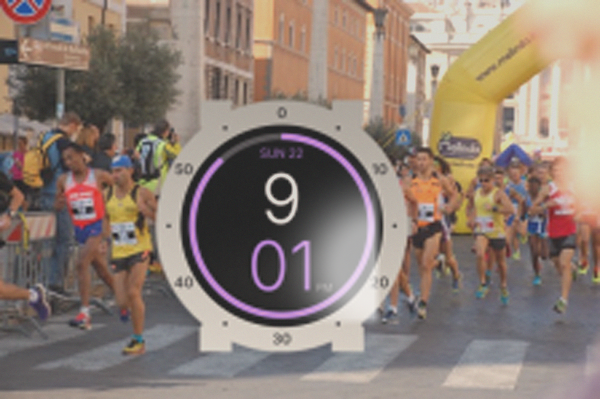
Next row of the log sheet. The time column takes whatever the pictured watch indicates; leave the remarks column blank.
9:01
